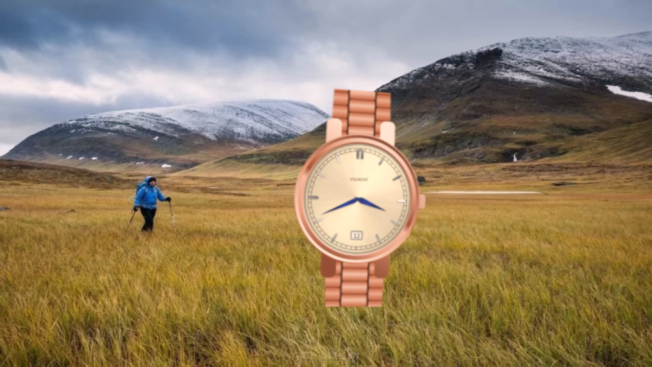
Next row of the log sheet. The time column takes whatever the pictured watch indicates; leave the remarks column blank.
3:41
